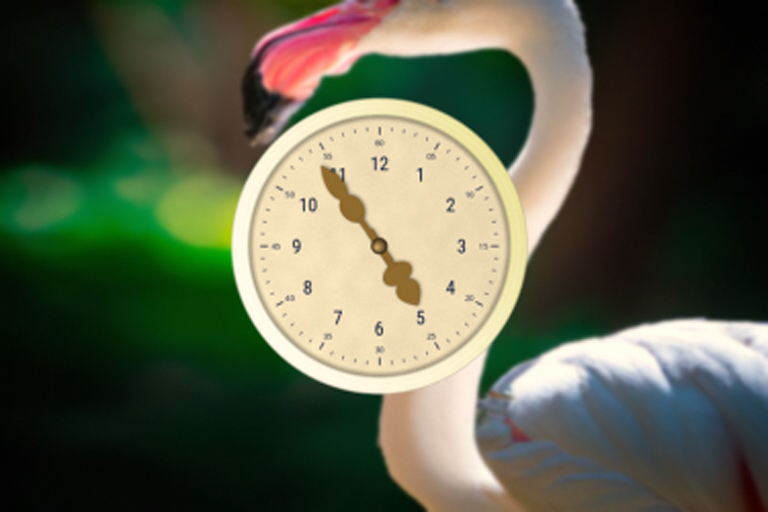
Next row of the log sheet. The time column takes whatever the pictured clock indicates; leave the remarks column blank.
4:54
